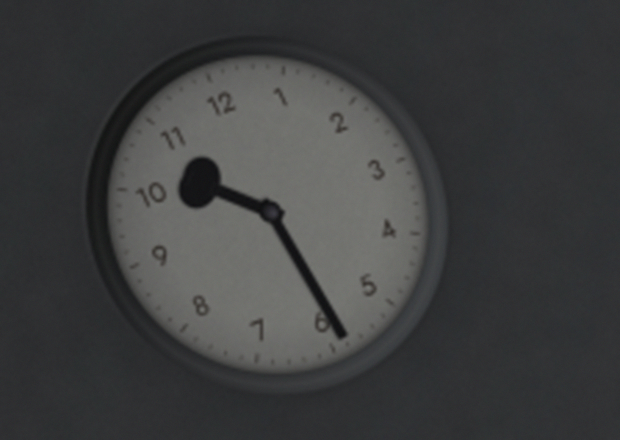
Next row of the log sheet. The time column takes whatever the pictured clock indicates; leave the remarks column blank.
10:29
